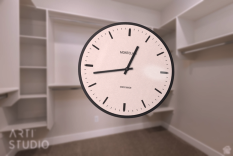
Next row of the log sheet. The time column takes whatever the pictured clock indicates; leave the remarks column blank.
12:43
